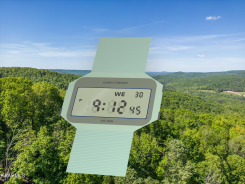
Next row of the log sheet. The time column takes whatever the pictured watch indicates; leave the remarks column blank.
9:12:45
